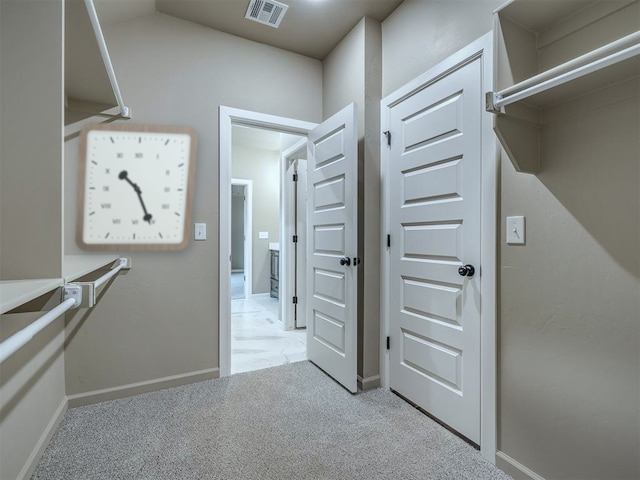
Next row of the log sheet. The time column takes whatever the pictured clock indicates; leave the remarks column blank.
10:26
